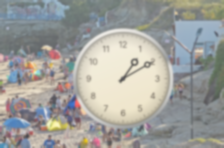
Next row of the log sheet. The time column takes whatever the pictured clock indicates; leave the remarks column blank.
1:10
